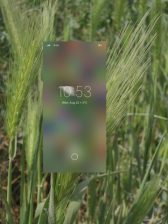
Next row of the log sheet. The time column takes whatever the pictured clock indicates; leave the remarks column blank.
10:53
